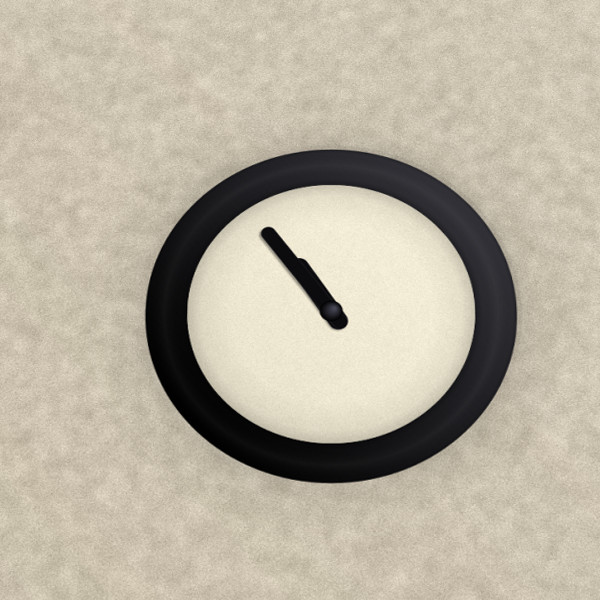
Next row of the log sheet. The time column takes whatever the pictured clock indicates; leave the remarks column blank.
10:54
